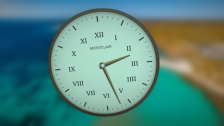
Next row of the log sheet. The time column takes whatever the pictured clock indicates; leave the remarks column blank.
2:27
